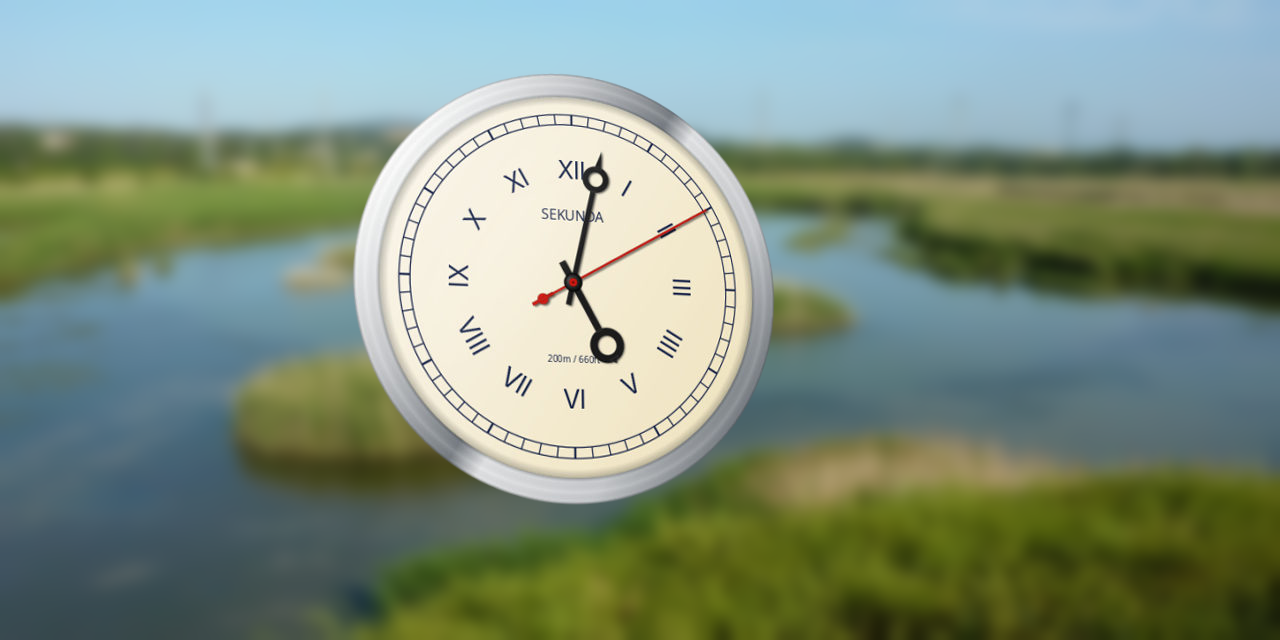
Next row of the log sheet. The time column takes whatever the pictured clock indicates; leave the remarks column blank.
5:02:10
